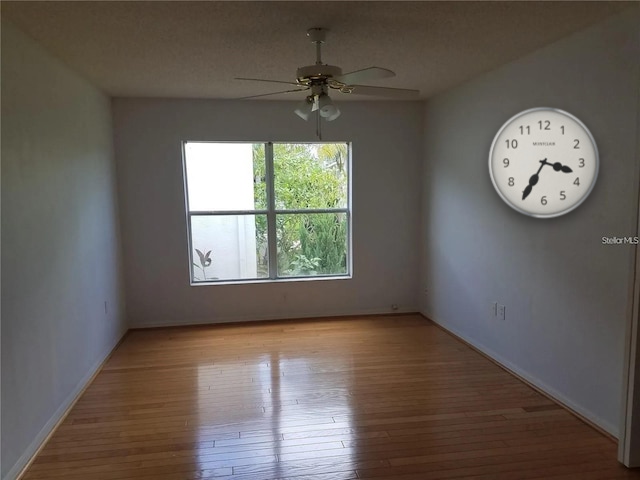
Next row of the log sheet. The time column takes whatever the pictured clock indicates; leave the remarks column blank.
3:35
